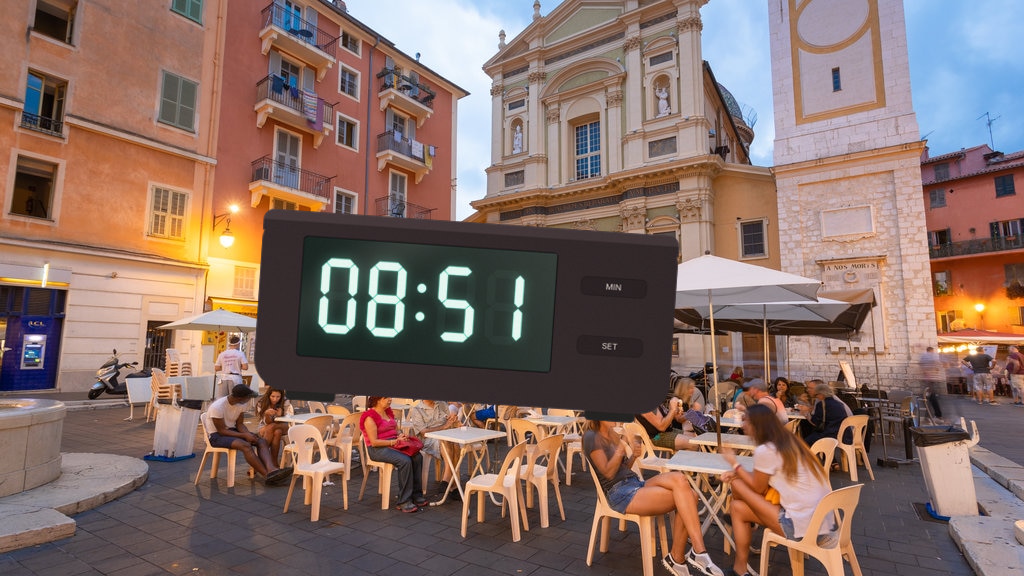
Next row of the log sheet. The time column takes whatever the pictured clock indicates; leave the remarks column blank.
8:51
